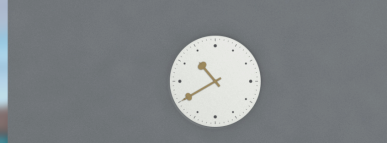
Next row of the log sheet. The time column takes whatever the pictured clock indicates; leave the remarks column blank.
10:40
